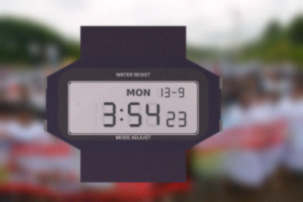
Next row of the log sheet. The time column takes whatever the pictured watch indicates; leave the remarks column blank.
3:54:23
